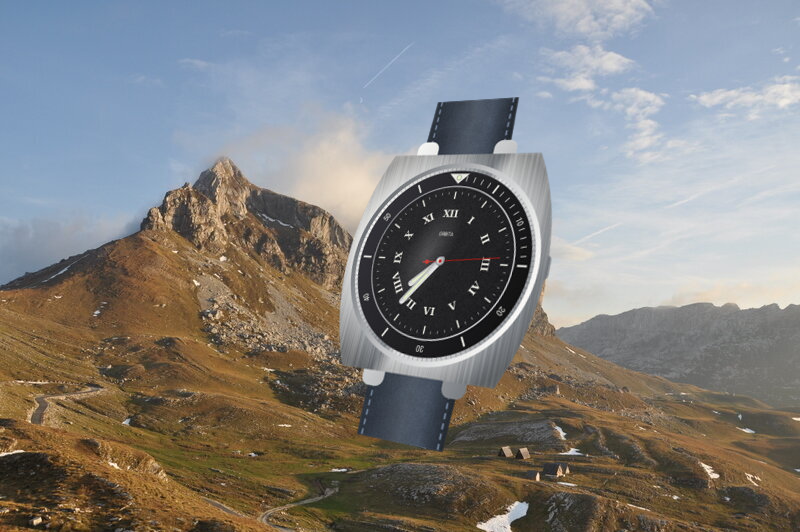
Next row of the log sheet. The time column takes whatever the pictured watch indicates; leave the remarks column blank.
7:36:14
